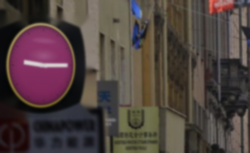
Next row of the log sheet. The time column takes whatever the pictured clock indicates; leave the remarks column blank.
9:15
